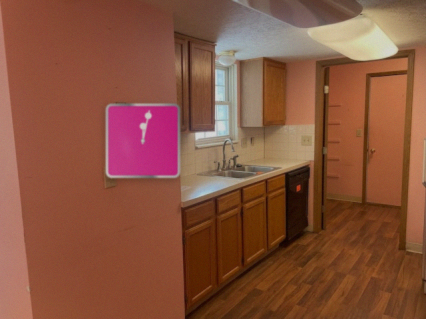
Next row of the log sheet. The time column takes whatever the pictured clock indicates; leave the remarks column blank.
12:02
